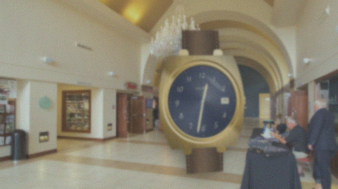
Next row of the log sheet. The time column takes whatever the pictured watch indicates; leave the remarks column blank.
12:32
